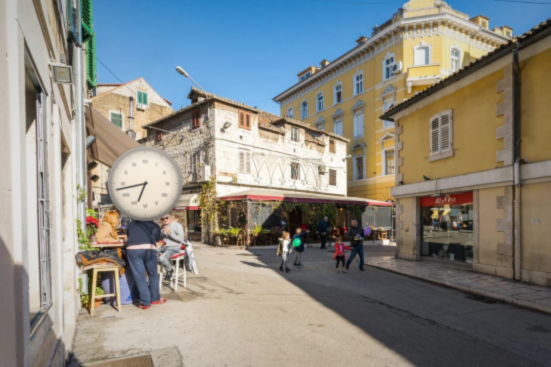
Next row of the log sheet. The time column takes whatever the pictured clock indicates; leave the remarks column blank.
6:43
